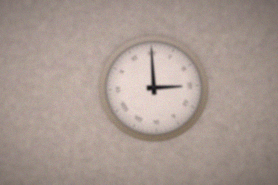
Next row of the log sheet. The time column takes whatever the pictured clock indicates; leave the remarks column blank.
3:00
